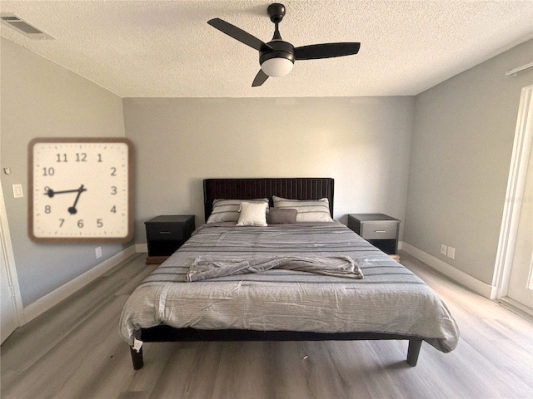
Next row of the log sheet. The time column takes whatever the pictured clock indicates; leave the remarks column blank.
6:44
